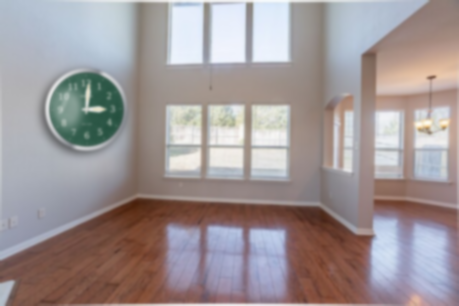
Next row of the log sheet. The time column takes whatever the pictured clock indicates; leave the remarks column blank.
3:01
